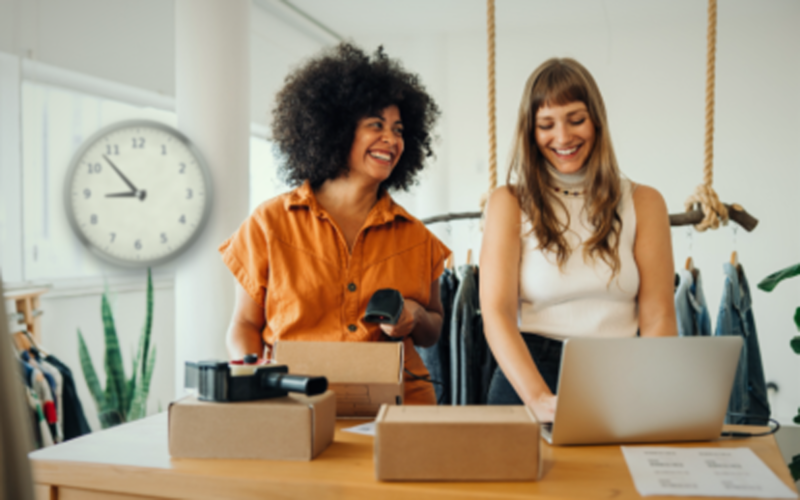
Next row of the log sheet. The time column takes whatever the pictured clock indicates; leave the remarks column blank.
8:53
